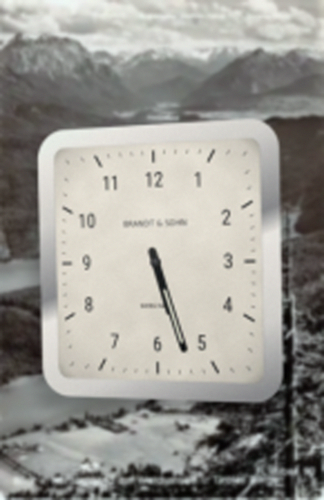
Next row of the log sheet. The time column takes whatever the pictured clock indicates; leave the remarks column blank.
5:27
